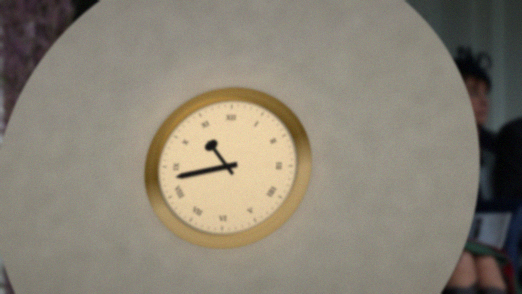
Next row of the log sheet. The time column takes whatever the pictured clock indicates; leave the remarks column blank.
10:43
